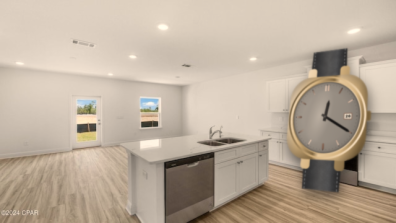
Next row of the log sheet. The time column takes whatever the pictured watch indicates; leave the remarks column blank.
12:20
